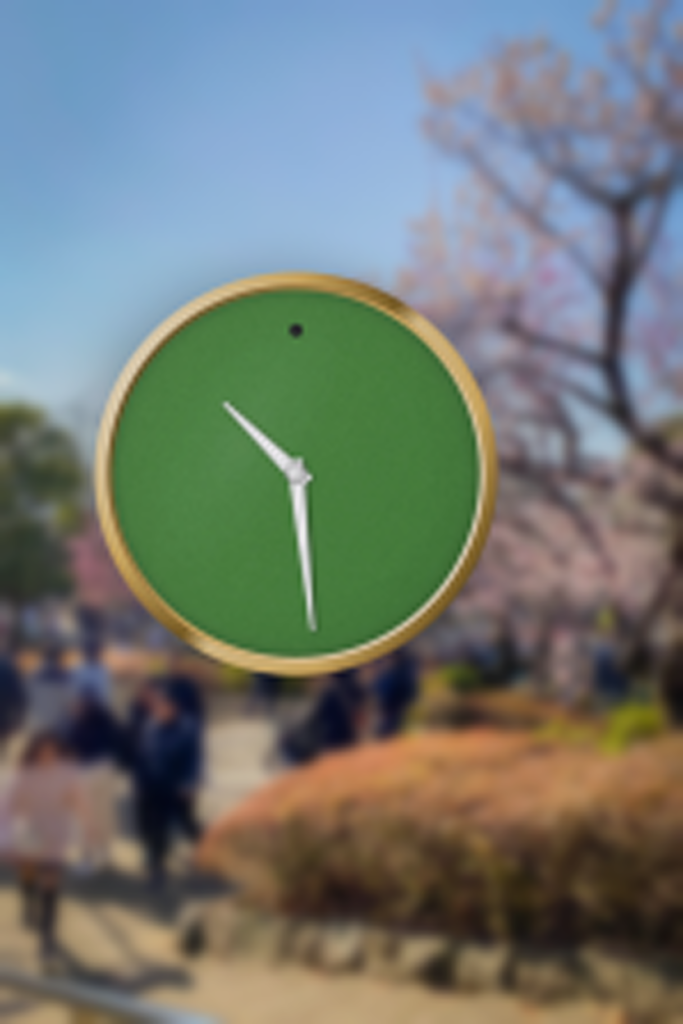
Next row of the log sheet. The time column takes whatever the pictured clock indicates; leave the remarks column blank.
10:29
